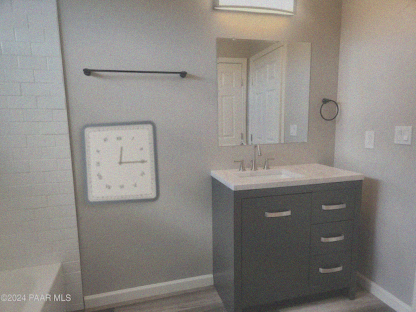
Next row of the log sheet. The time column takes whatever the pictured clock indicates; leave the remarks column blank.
12:15
